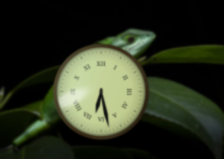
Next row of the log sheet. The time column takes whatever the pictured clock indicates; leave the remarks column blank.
6:28
